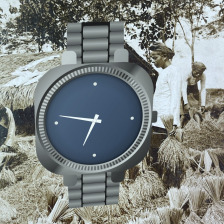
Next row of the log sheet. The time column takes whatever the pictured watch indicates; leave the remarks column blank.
6:47
